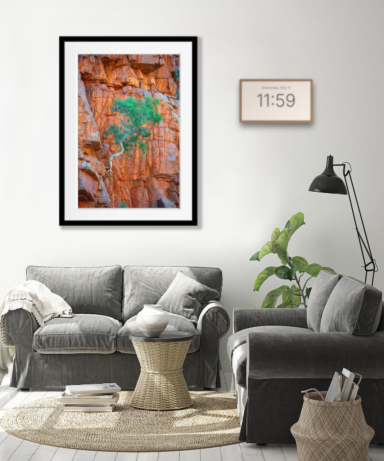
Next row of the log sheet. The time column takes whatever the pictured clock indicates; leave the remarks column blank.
11:59
